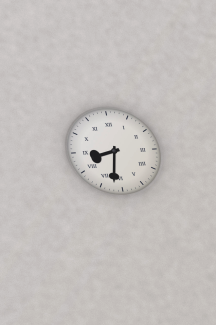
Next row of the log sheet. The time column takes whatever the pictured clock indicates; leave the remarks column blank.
8:32
